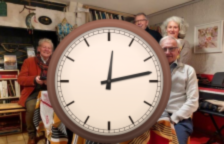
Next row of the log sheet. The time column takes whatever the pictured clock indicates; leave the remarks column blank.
12:13
